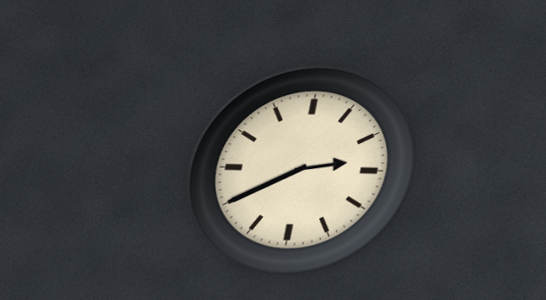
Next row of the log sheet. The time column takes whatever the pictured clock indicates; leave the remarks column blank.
2:40
